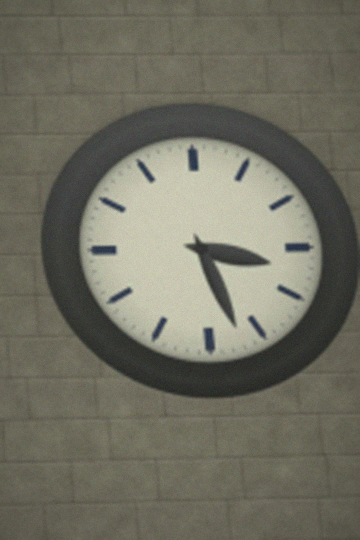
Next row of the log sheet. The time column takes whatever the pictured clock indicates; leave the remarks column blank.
3:27
